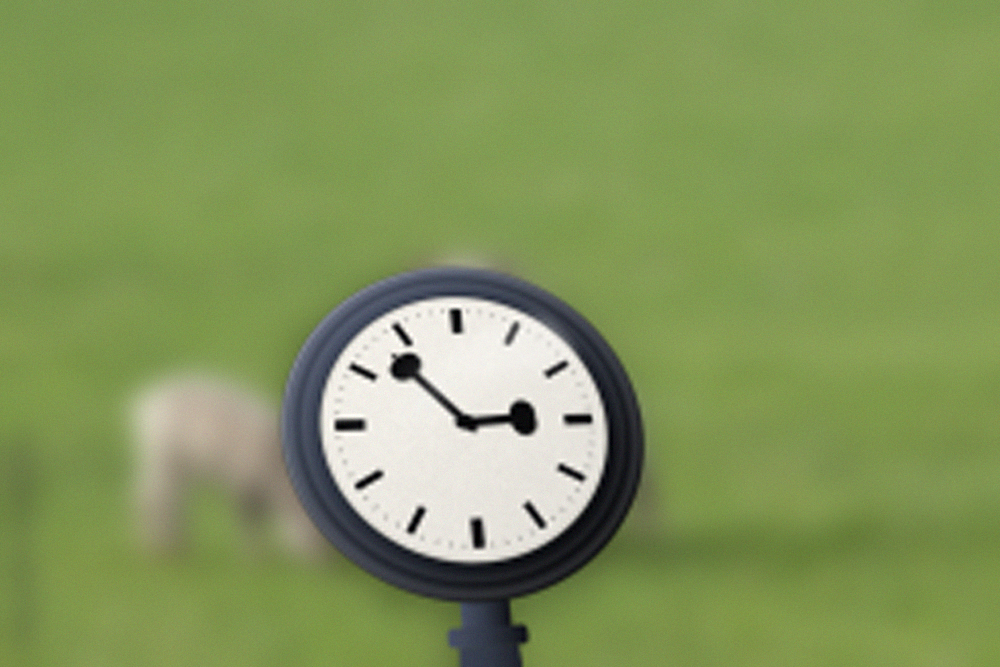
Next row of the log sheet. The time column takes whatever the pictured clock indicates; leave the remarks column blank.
2:53
